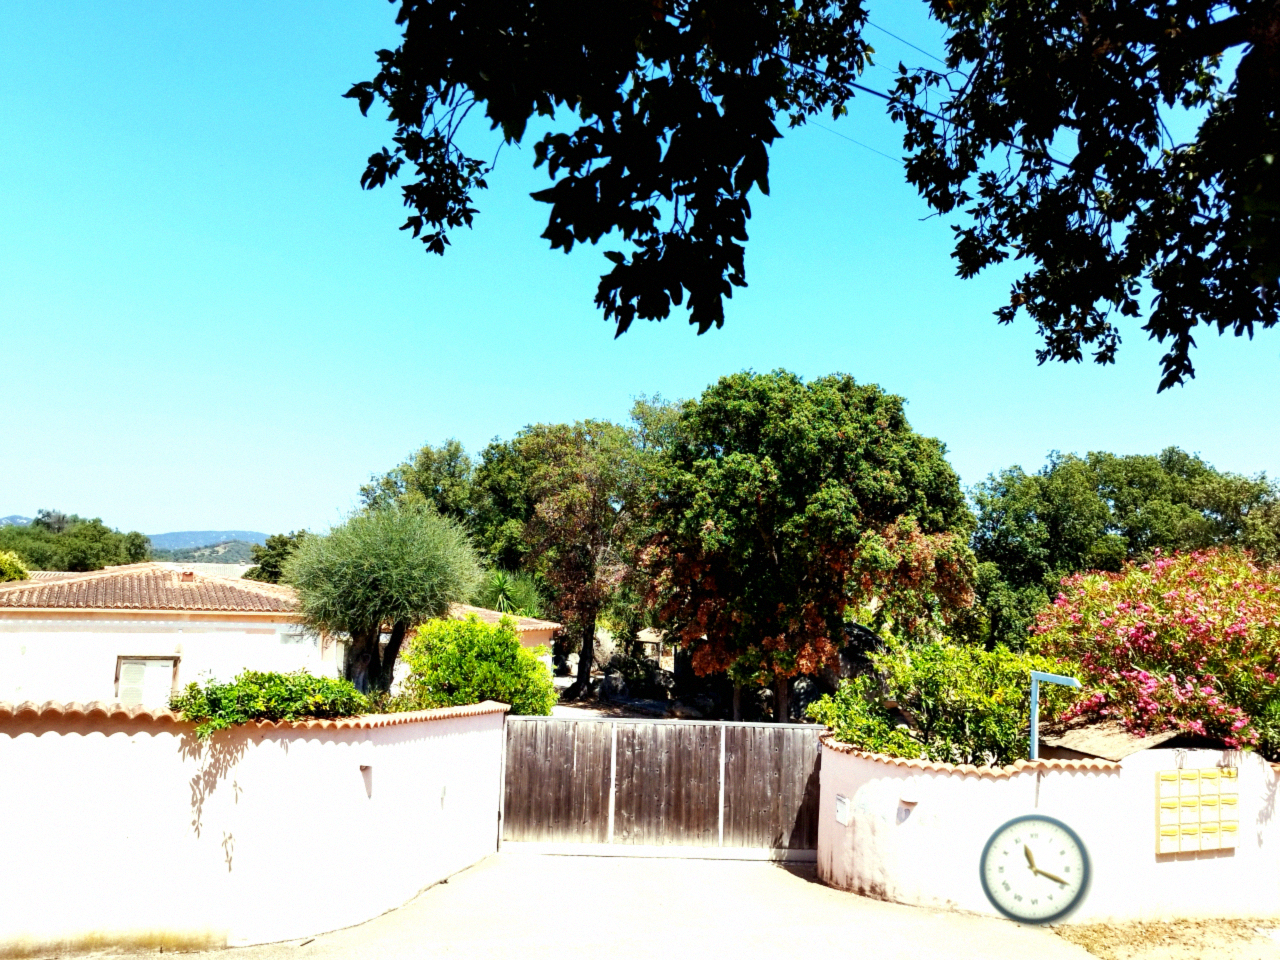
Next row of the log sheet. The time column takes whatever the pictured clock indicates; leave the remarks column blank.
11:19
